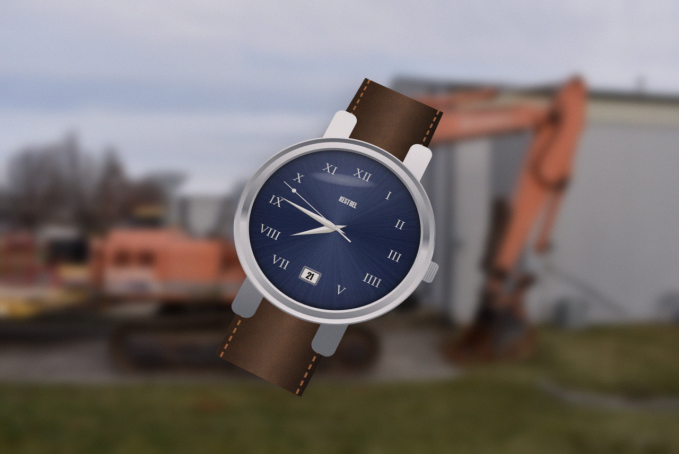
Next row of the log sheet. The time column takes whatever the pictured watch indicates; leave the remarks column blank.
7:45:48
